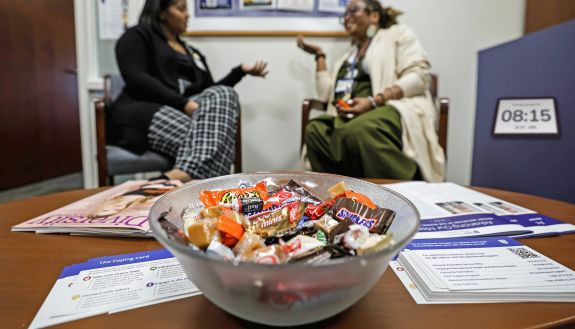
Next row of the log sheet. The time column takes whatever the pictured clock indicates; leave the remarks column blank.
8:15
